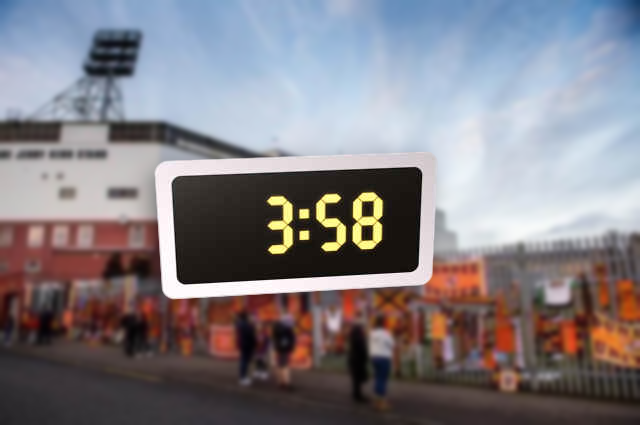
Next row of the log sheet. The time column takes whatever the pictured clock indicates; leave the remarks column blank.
3:58
